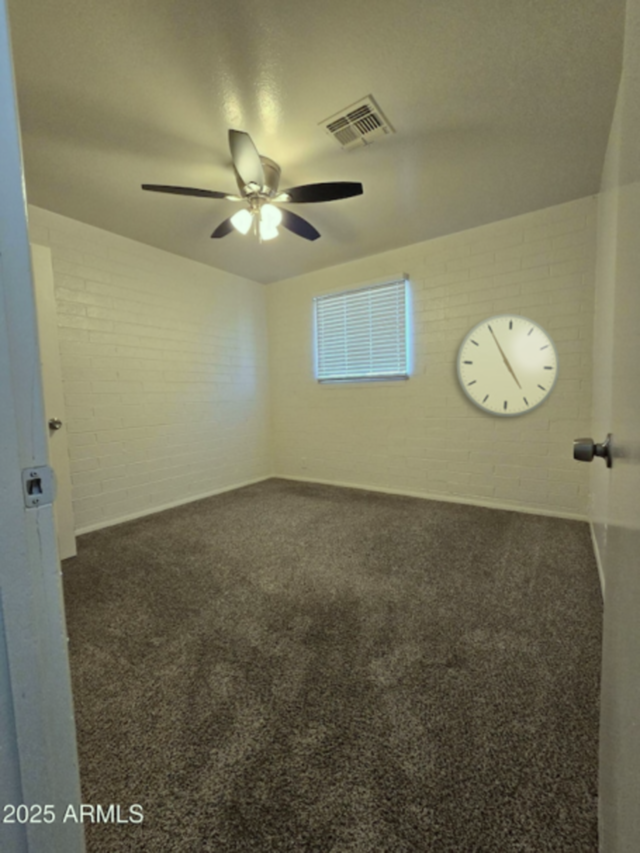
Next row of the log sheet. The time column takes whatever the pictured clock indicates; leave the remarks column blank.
4:55
